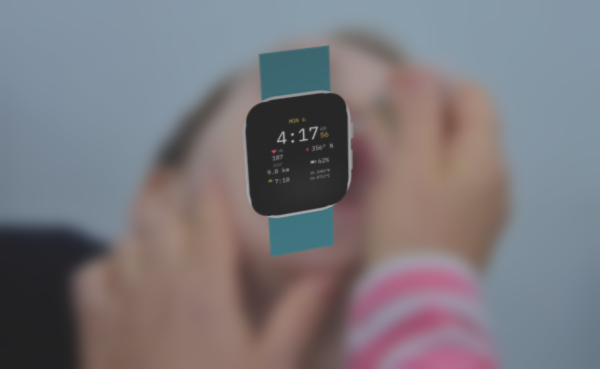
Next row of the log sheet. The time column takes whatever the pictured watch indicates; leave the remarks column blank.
4:17
